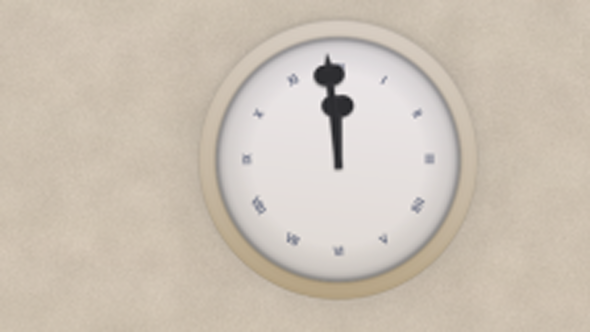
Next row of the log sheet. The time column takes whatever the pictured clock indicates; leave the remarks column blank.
11:59
